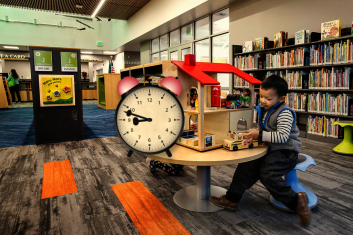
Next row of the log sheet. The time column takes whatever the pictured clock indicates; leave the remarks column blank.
8:48
